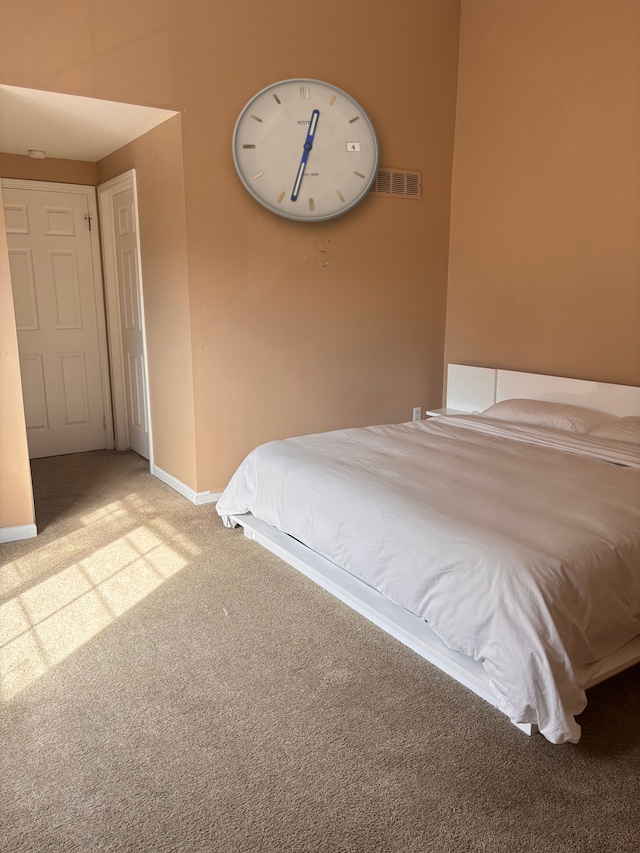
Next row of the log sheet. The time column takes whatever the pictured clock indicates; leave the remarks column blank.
12:33
